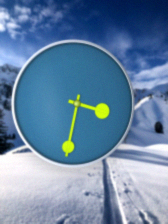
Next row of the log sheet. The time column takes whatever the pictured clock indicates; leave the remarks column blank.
3:32
